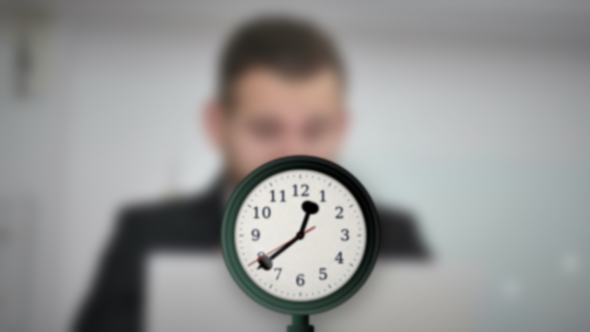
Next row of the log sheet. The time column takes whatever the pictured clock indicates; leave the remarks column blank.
12:38:40
